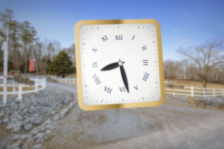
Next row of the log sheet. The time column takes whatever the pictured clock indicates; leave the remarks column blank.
8:28
